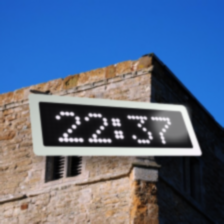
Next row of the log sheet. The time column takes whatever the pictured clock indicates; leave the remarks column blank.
22:37
